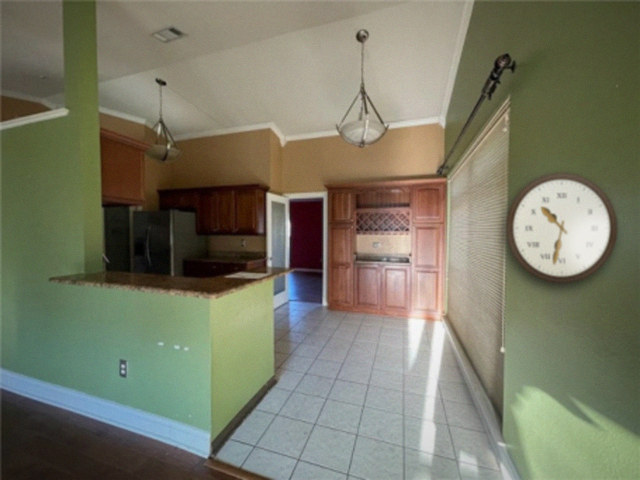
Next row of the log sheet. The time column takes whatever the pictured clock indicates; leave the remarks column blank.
10:32
